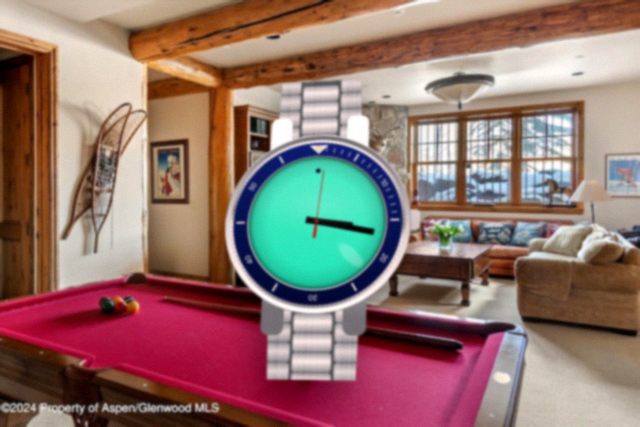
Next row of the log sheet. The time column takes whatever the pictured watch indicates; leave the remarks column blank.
3:17:01
